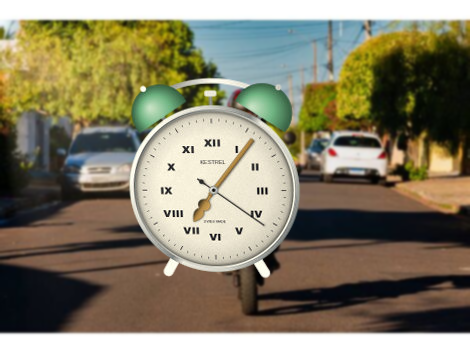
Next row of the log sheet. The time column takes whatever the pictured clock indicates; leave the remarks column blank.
7:06:21
